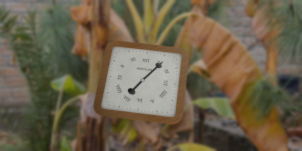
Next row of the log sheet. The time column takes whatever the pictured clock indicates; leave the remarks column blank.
7:06
